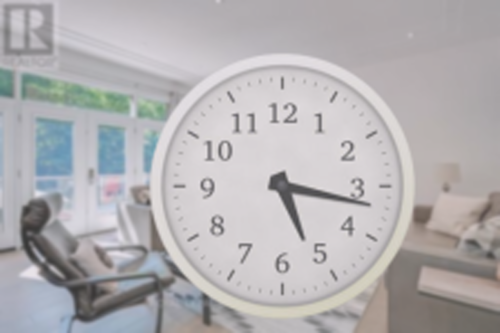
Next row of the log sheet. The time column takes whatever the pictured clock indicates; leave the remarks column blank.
5:17
